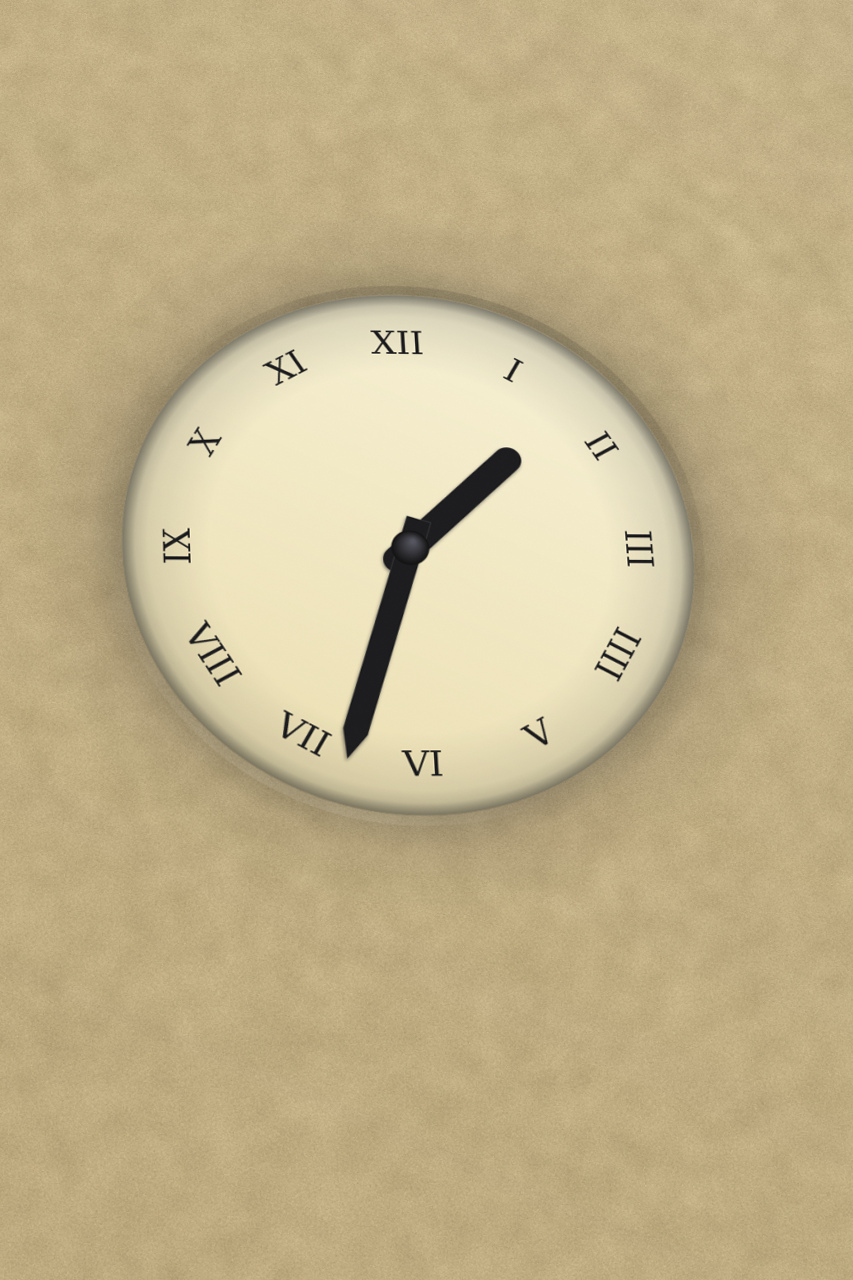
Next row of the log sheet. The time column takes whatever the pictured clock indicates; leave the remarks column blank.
1:33
